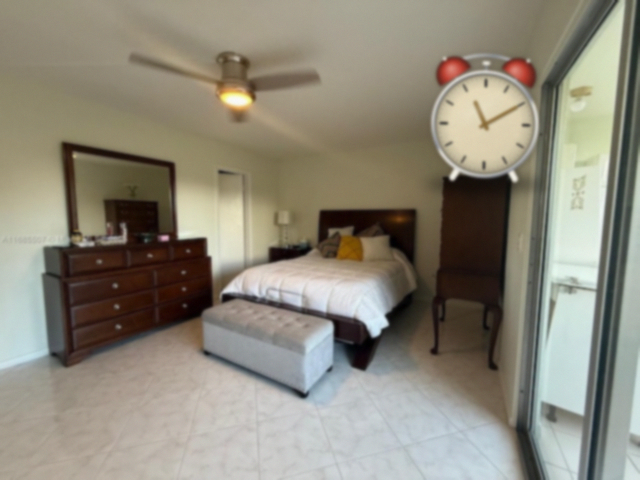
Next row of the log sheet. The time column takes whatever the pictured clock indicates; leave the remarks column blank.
11:10
